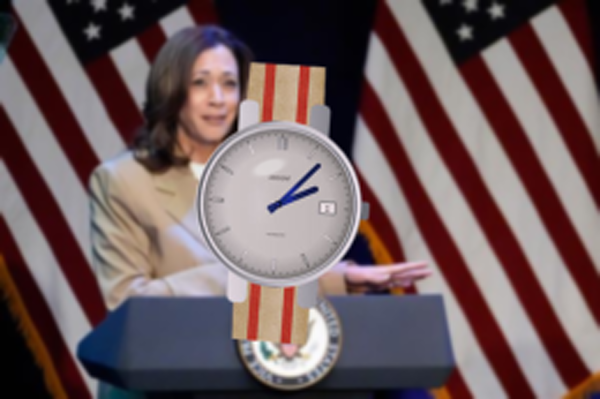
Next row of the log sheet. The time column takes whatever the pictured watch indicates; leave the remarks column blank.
2:07
